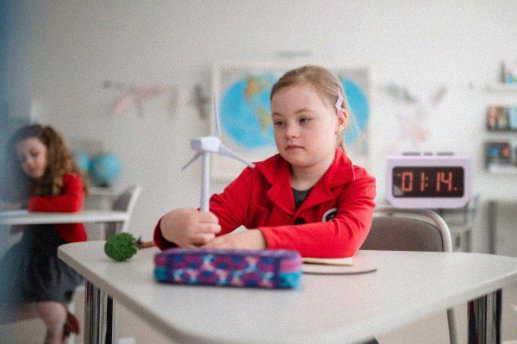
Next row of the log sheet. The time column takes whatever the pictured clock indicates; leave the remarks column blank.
1:14
